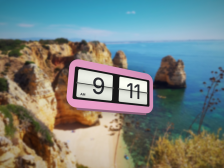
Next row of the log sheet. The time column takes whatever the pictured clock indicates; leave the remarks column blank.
9:11
